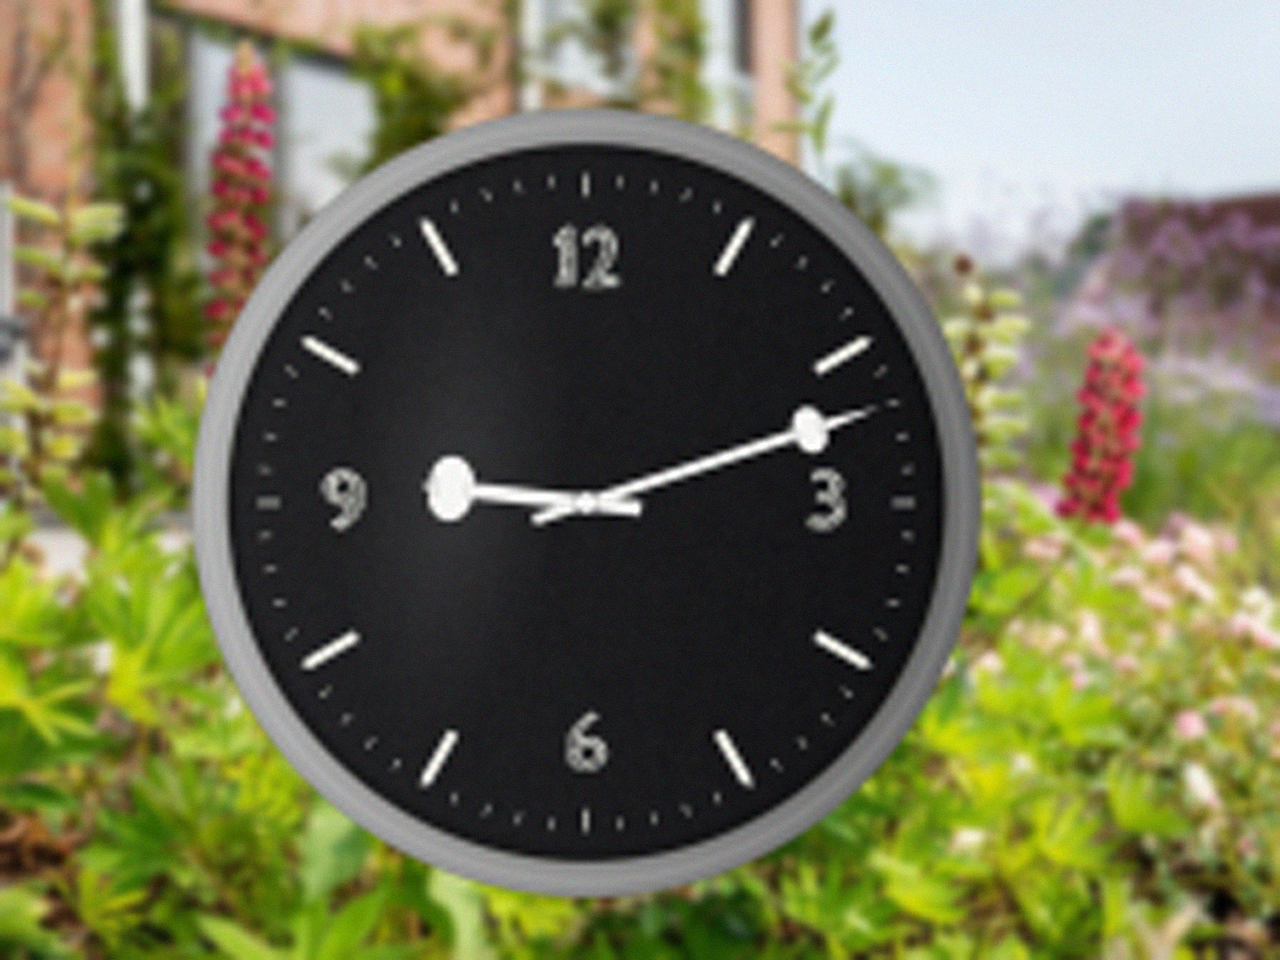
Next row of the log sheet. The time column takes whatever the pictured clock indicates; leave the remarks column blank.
9:12
